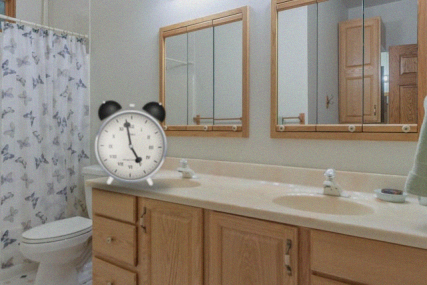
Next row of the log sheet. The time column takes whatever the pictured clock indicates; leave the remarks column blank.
4:58
